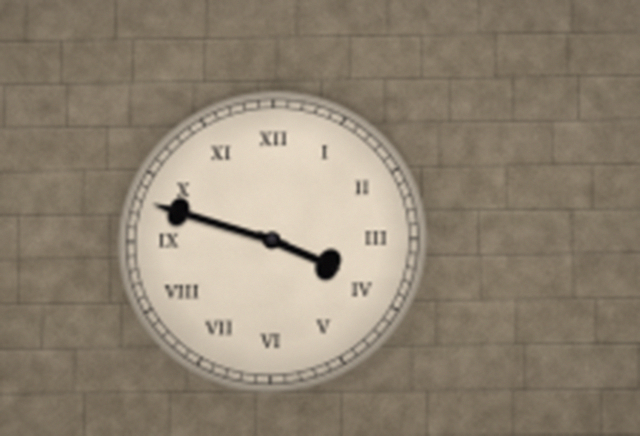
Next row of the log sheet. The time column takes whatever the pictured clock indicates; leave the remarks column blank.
3:48
